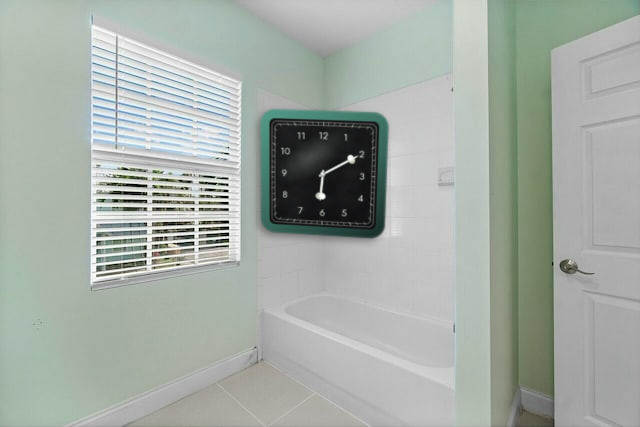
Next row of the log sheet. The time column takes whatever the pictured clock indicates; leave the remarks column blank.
6:10
